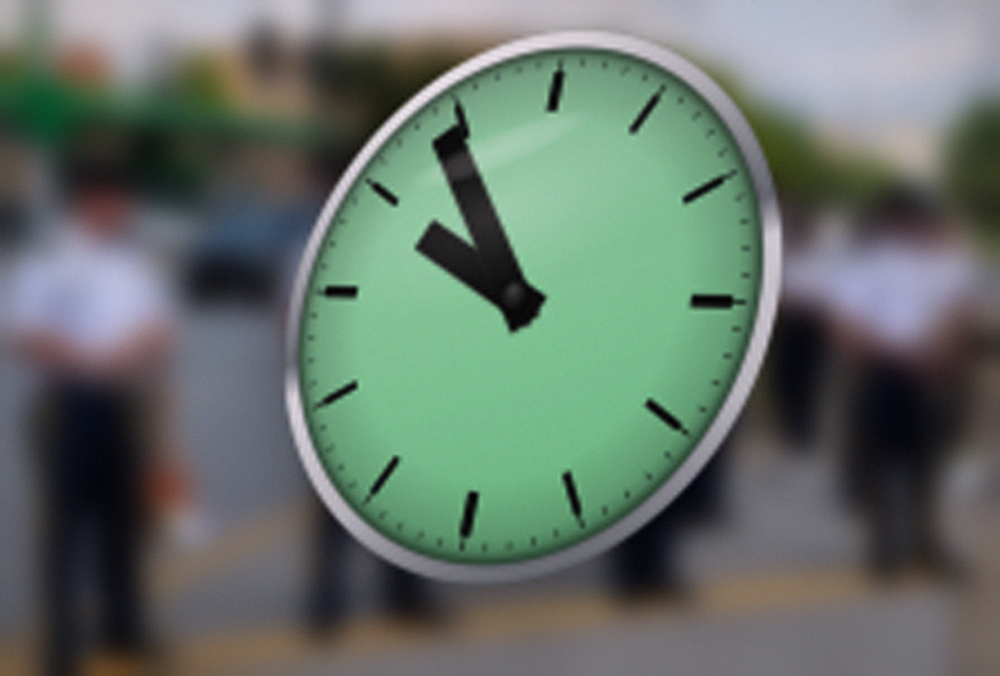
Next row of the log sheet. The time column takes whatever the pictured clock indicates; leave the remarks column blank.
9:54
